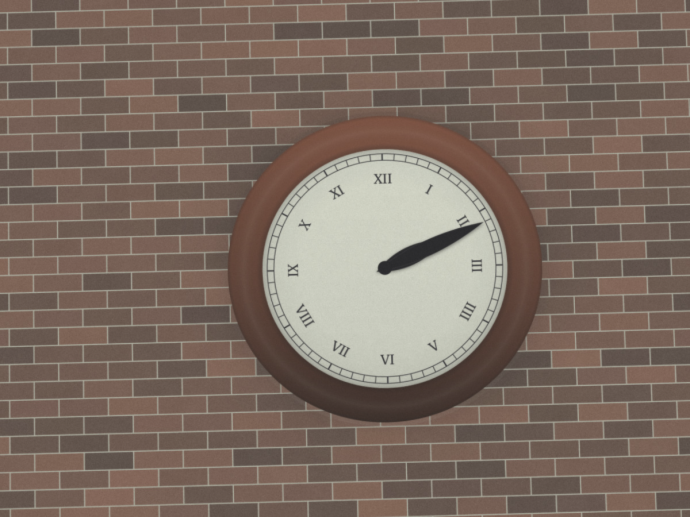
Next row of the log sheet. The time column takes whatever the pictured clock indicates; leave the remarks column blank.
2:11
